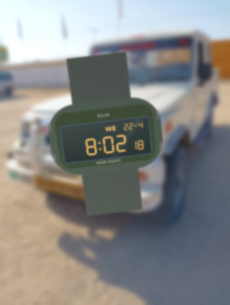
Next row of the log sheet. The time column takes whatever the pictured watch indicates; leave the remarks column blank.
8:02
